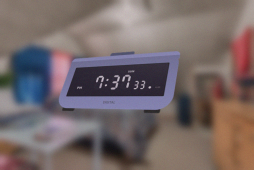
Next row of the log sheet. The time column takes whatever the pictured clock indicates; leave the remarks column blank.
7:37:33
